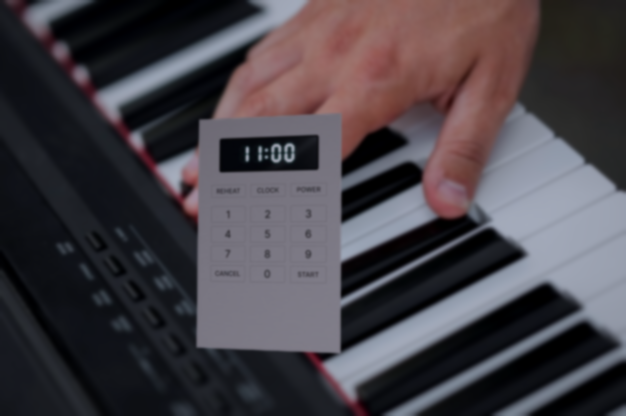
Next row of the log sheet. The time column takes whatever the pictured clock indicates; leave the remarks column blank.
11:00
